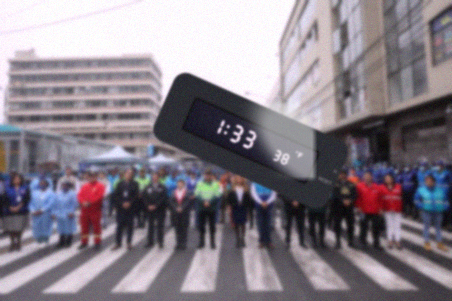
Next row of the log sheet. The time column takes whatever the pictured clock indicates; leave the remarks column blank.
1:33
